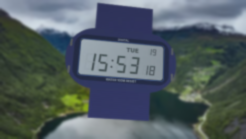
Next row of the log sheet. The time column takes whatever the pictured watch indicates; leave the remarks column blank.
15:53
